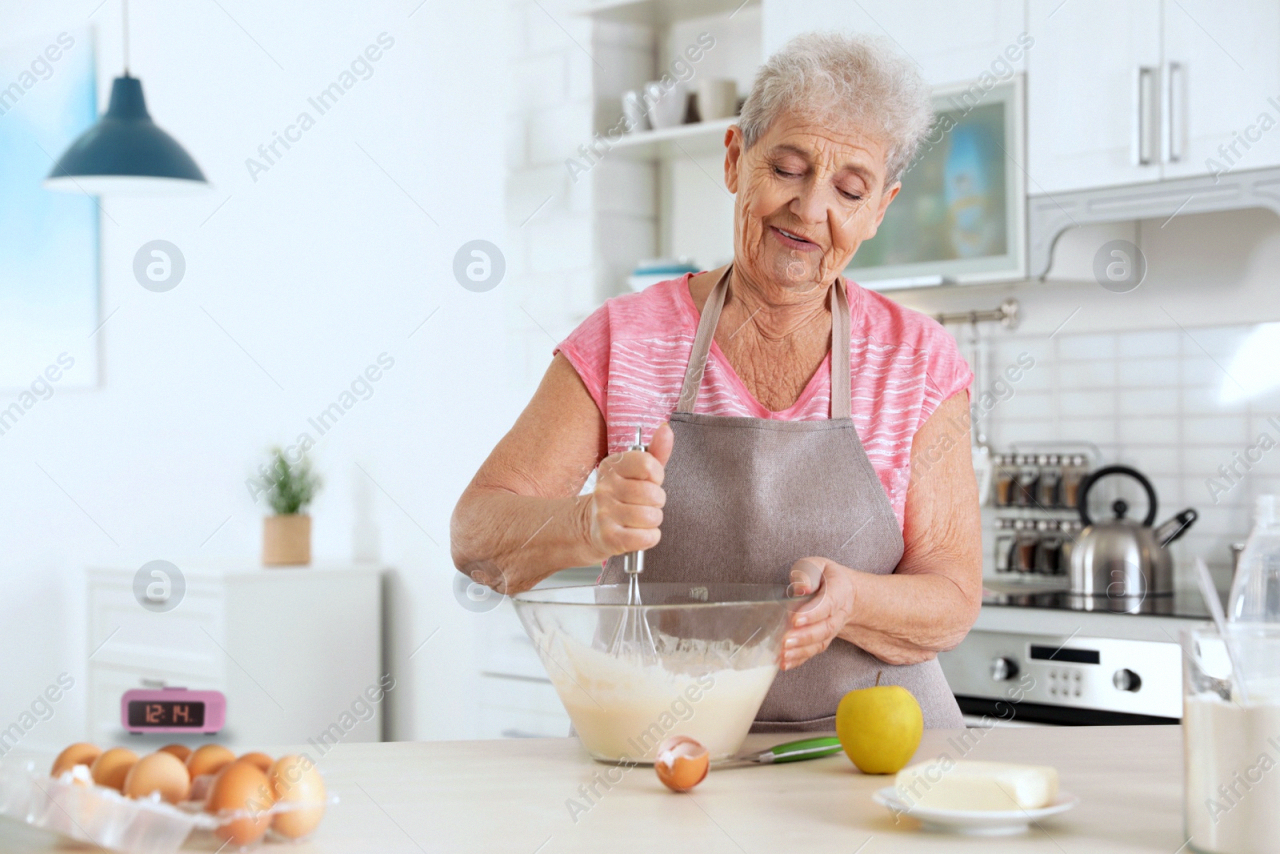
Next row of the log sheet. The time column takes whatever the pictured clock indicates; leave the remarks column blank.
12:14
